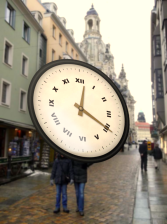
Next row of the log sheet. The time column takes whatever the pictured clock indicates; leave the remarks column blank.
12:20
